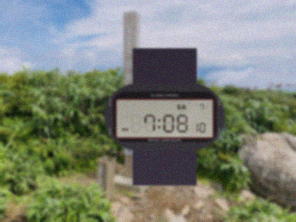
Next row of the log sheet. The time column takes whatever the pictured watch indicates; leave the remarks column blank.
7:08
